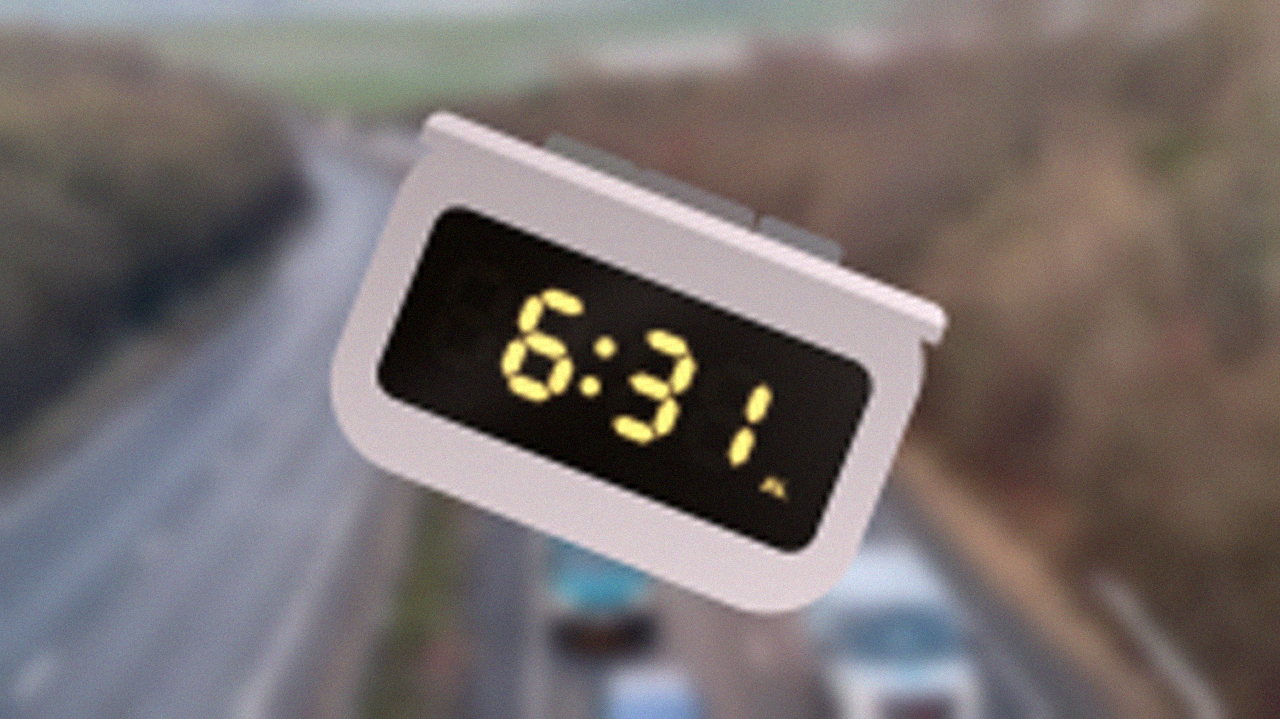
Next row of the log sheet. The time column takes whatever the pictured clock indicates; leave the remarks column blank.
6:31
